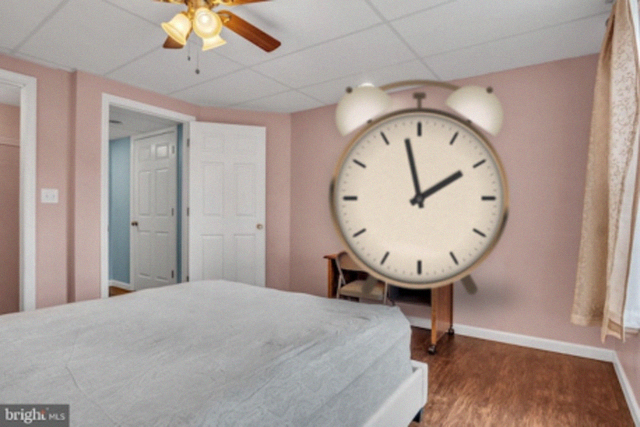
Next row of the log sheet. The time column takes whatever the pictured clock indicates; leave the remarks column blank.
1:58
